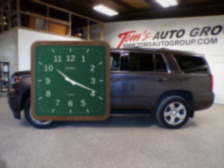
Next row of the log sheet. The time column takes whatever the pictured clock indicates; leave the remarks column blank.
10:19
